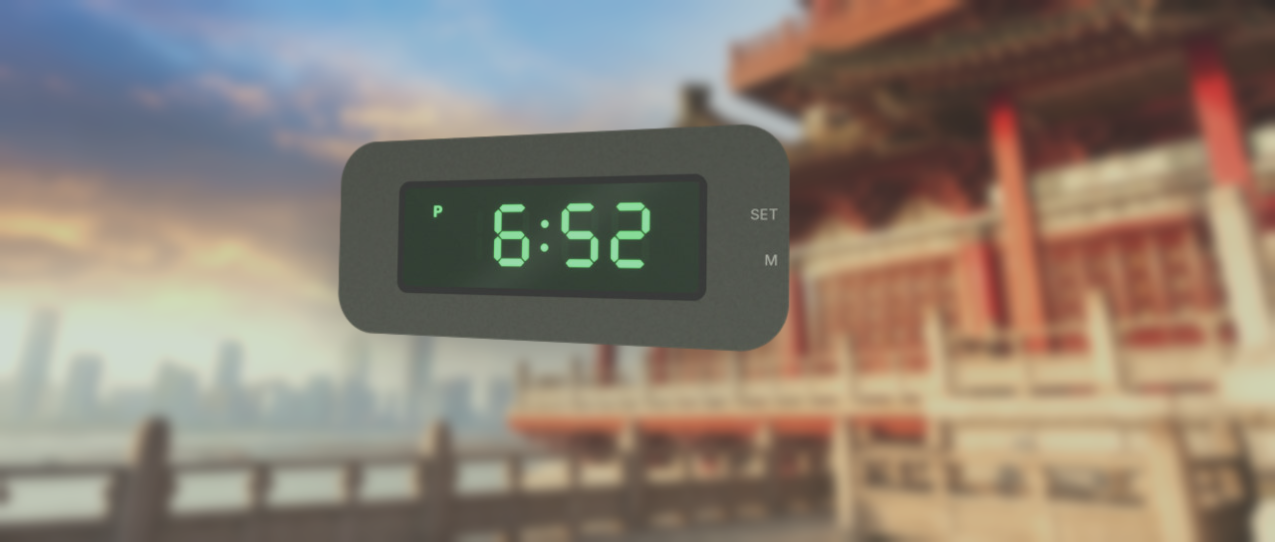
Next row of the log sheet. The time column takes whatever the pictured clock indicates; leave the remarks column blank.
6:52
